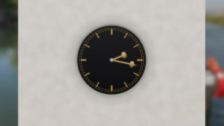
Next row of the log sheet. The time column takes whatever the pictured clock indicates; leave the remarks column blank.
2:17
